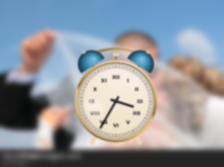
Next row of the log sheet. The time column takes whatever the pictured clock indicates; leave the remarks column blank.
3:35
